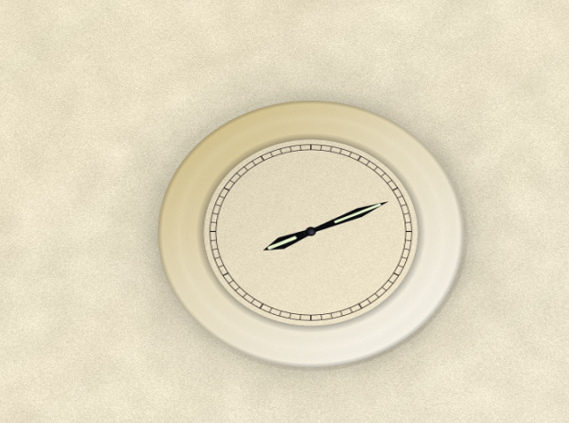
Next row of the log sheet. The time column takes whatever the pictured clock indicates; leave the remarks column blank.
8:11
